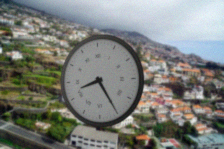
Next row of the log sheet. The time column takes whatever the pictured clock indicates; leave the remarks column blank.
8:25
